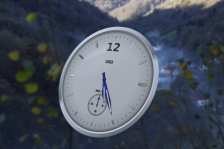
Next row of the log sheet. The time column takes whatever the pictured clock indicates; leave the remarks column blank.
5:25
